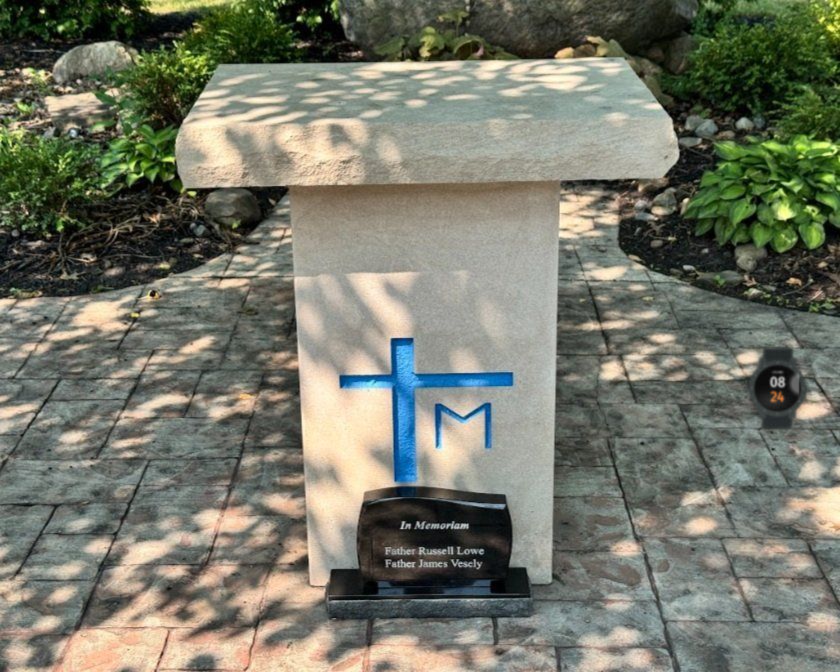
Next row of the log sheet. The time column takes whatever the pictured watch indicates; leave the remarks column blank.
8:24
